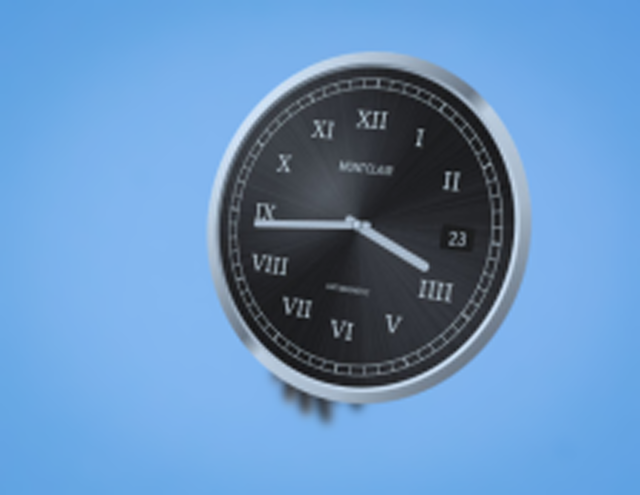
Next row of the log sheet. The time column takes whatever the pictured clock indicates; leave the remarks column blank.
3:44
